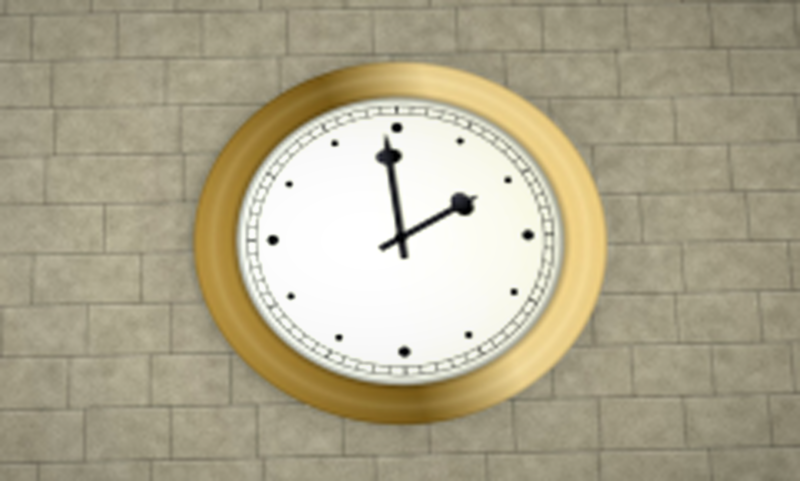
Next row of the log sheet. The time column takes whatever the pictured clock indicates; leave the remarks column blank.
1:59
